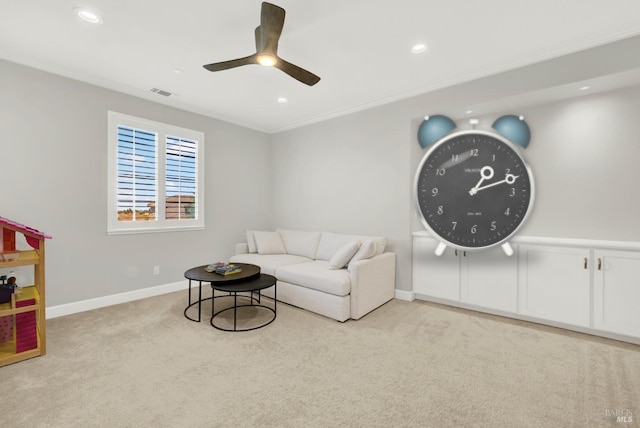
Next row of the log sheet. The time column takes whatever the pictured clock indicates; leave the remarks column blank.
1:12
